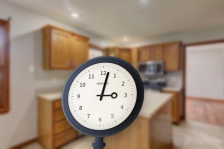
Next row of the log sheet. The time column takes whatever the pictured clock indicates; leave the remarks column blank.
3:02
